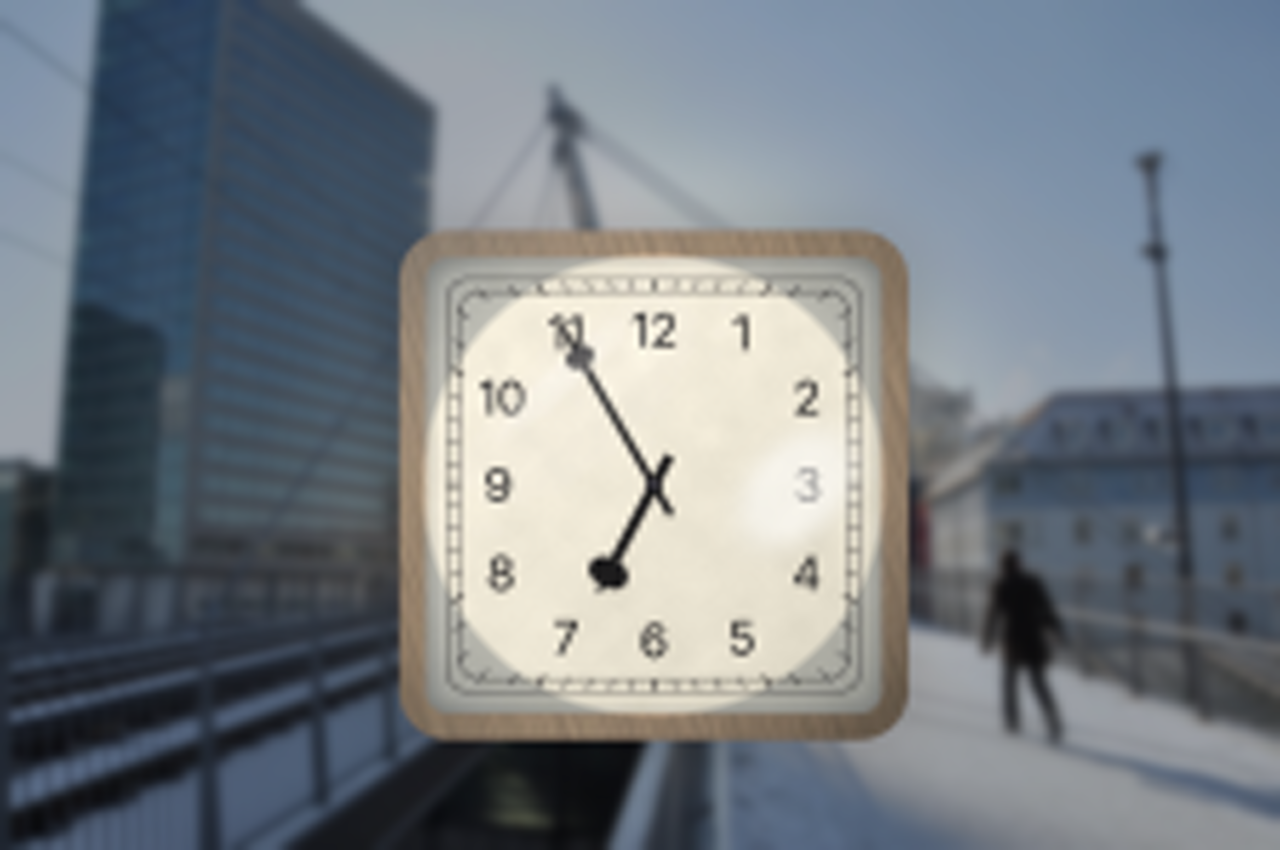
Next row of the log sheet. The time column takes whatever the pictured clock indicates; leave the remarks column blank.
6:55
